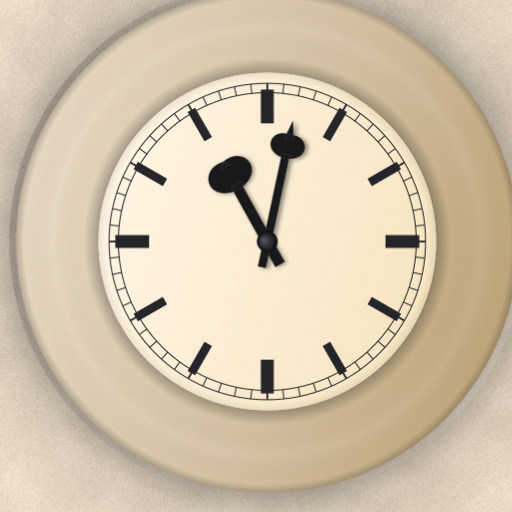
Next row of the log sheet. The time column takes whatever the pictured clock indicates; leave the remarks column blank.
11:02
